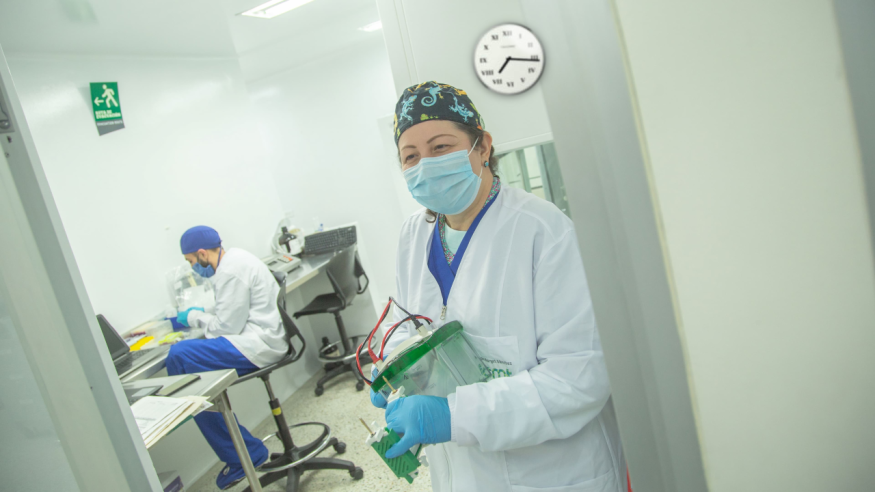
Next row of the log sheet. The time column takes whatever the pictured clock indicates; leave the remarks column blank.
7:16
